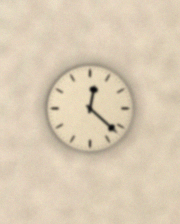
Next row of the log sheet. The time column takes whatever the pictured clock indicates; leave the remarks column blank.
12:22
